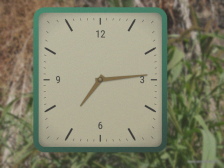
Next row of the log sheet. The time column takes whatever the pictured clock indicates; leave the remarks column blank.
7:14
